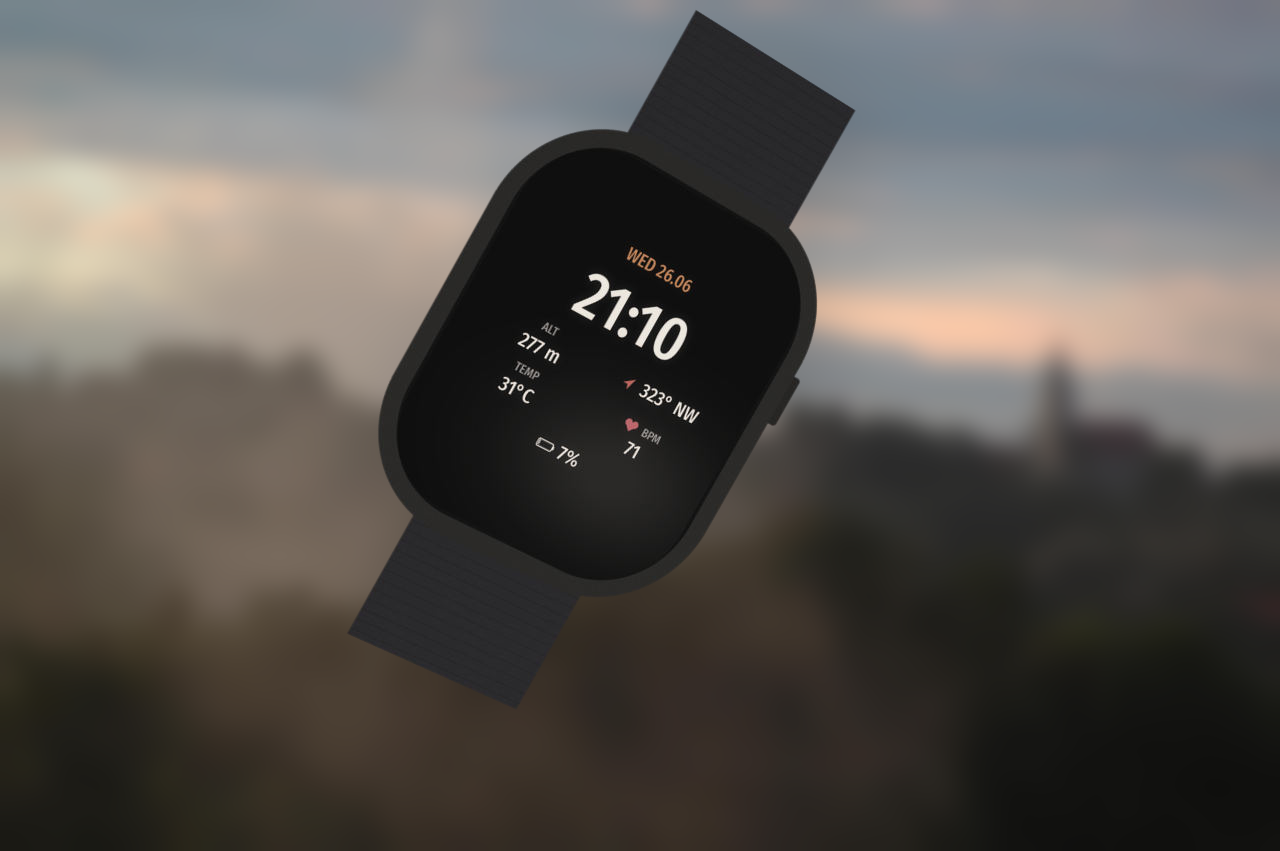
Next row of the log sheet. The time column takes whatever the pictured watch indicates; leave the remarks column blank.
21:10
